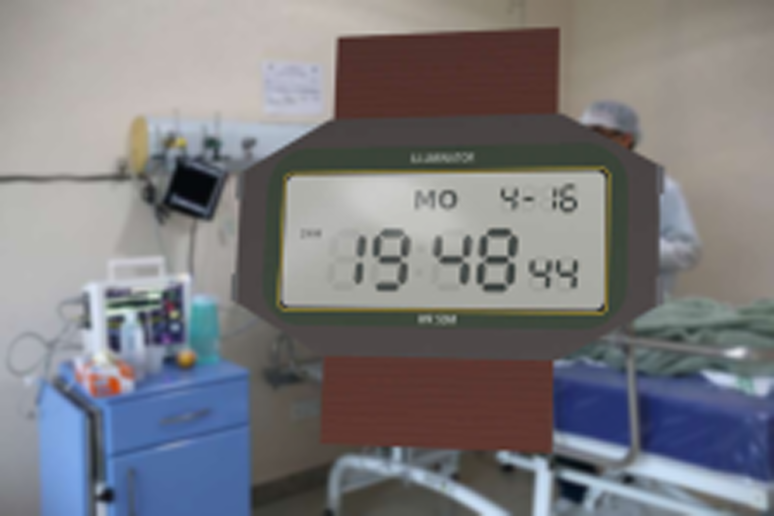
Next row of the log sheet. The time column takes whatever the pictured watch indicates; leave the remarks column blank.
19:48:44
